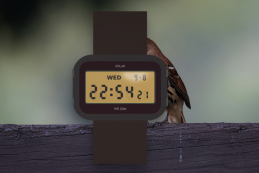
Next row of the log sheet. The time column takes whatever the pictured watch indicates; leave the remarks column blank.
22:54:21
